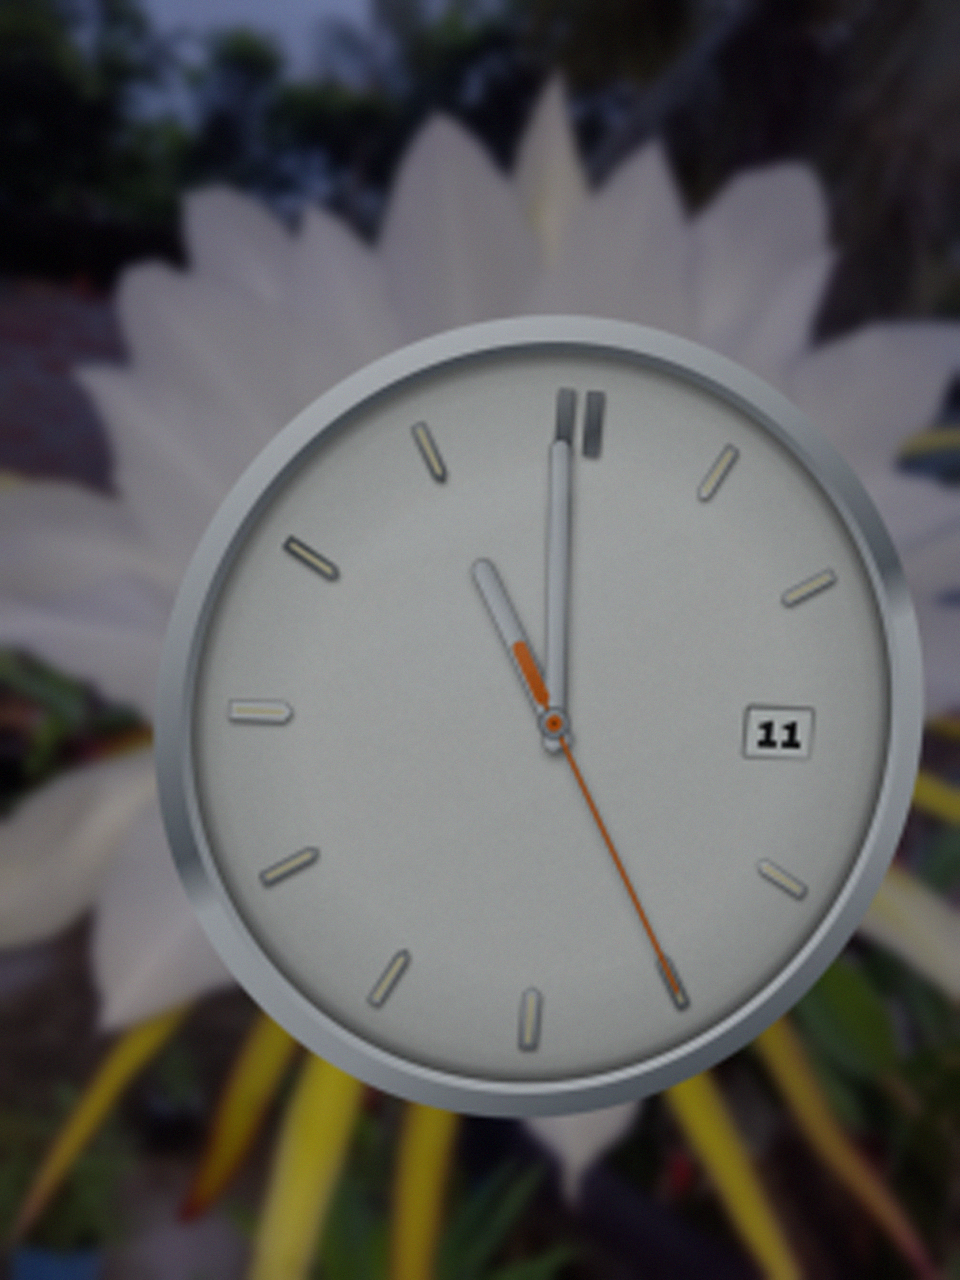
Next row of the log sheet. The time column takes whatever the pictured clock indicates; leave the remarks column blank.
10:59:25
